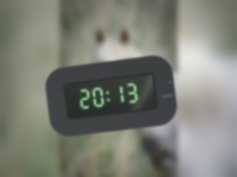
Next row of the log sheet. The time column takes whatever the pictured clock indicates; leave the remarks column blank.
20:13
